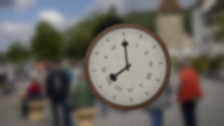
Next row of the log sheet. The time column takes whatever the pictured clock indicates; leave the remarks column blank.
8:00
